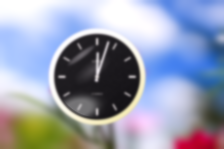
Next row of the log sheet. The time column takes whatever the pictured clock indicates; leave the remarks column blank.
12:03
